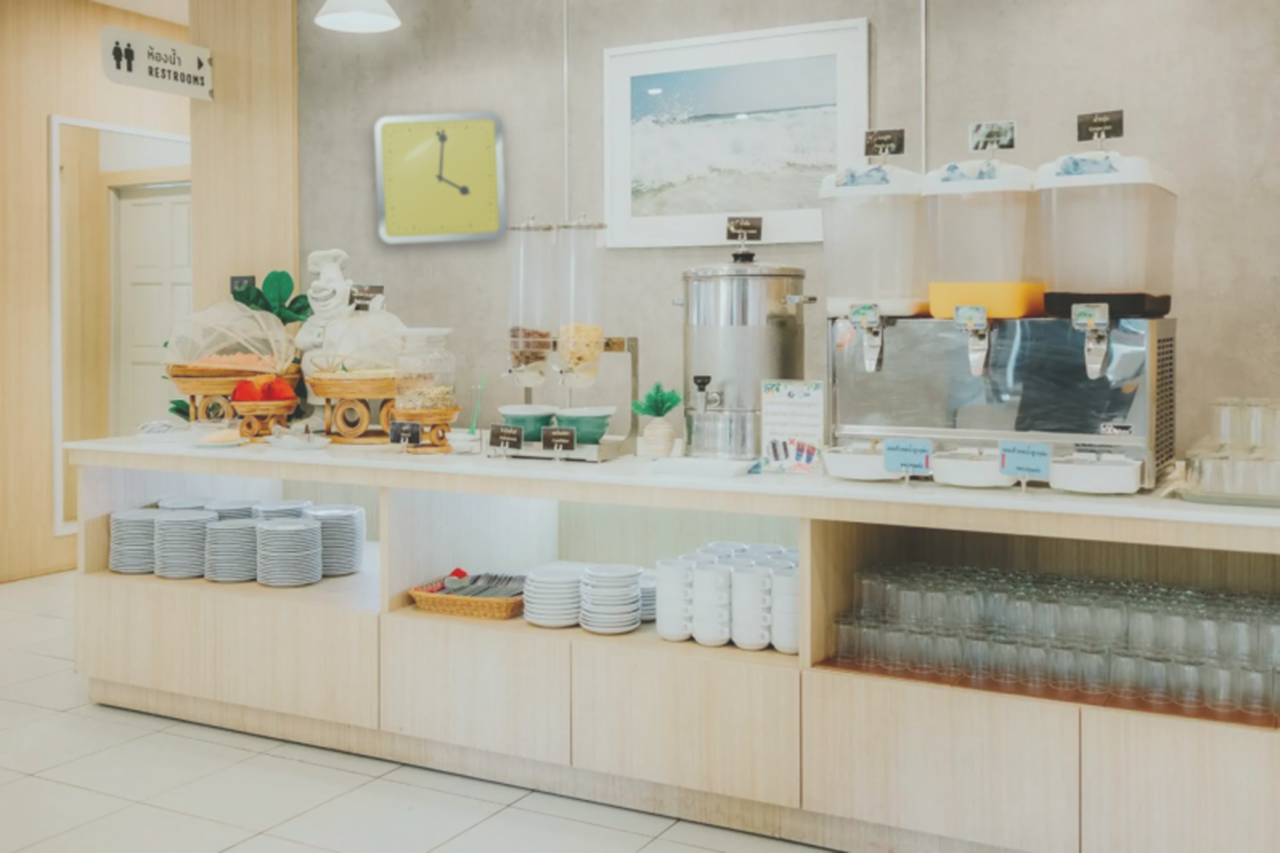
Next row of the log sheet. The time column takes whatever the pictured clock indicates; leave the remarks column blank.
4:01
